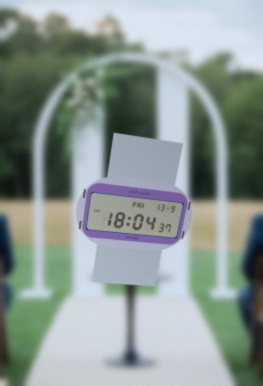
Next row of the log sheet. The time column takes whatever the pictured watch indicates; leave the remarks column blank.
18:04:37
